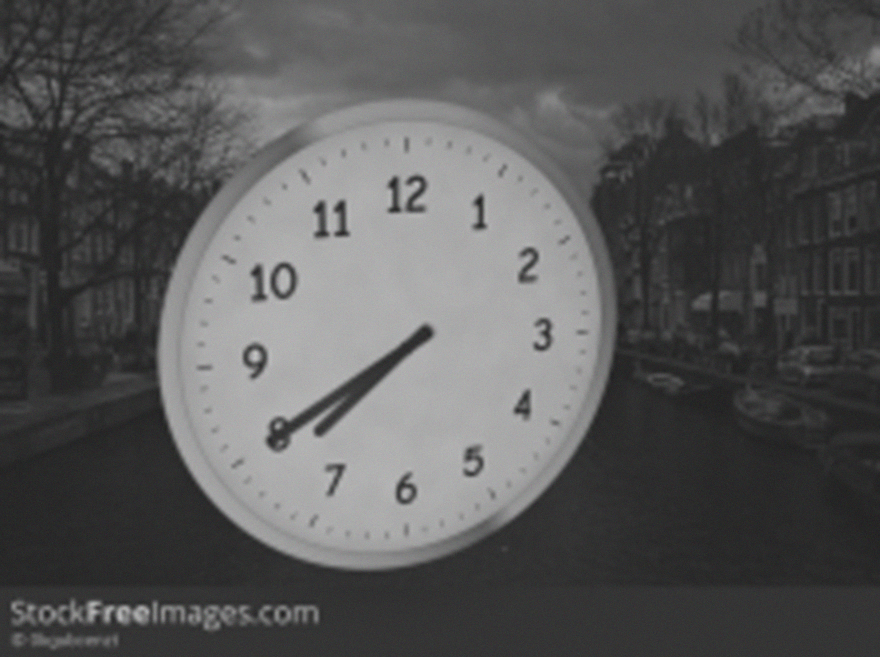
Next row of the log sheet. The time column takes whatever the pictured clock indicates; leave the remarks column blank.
7:40
